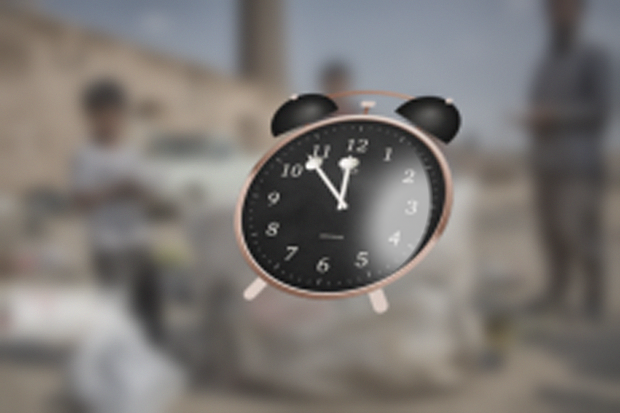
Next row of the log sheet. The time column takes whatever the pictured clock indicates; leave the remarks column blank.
11:53
